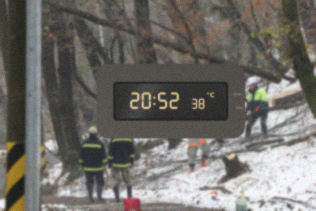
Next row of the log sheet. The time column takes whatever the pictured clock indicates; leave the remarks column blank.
20:52
